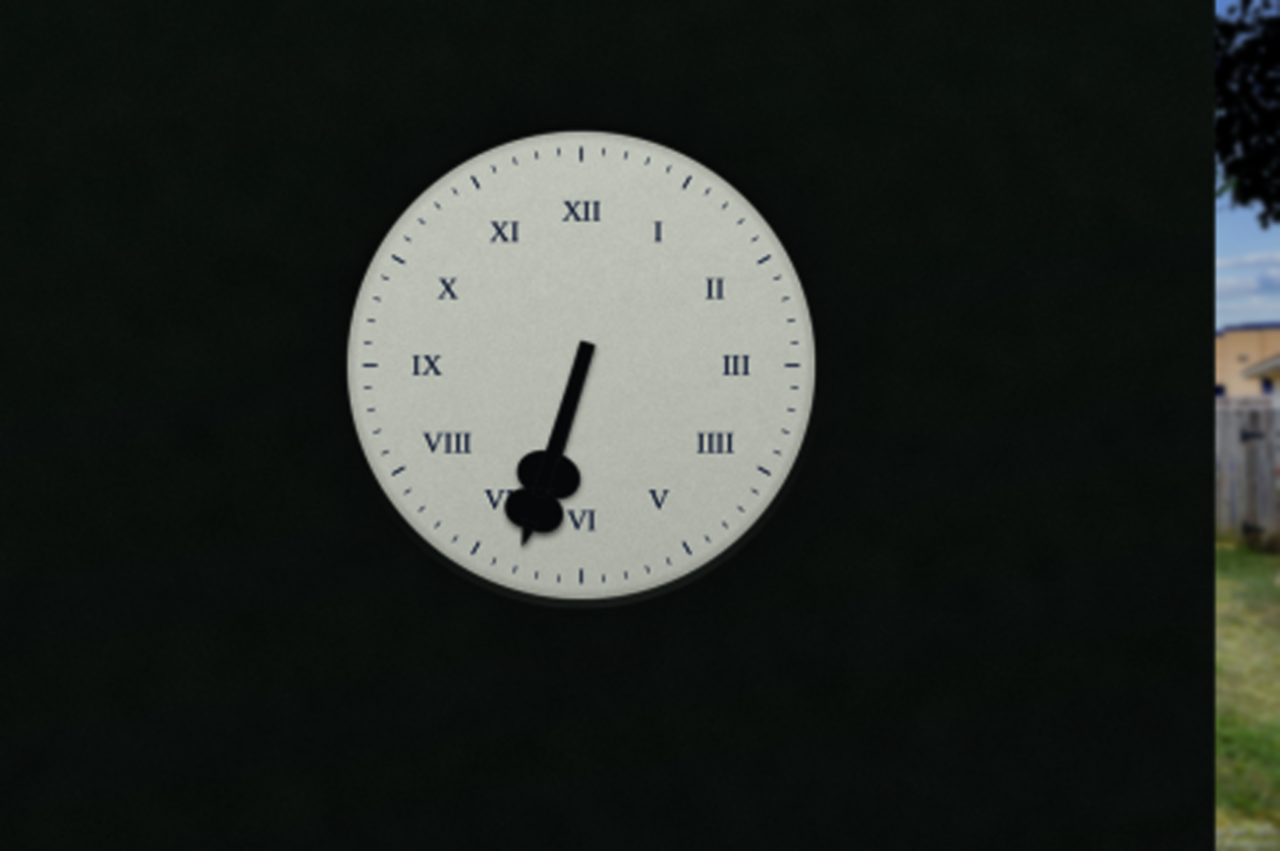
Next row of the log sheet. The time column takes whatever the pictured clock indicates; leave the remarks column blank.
6:33
